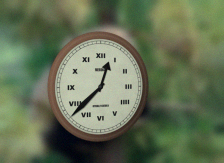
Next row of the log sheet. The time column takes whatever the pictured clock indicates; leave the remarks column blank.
12:38
